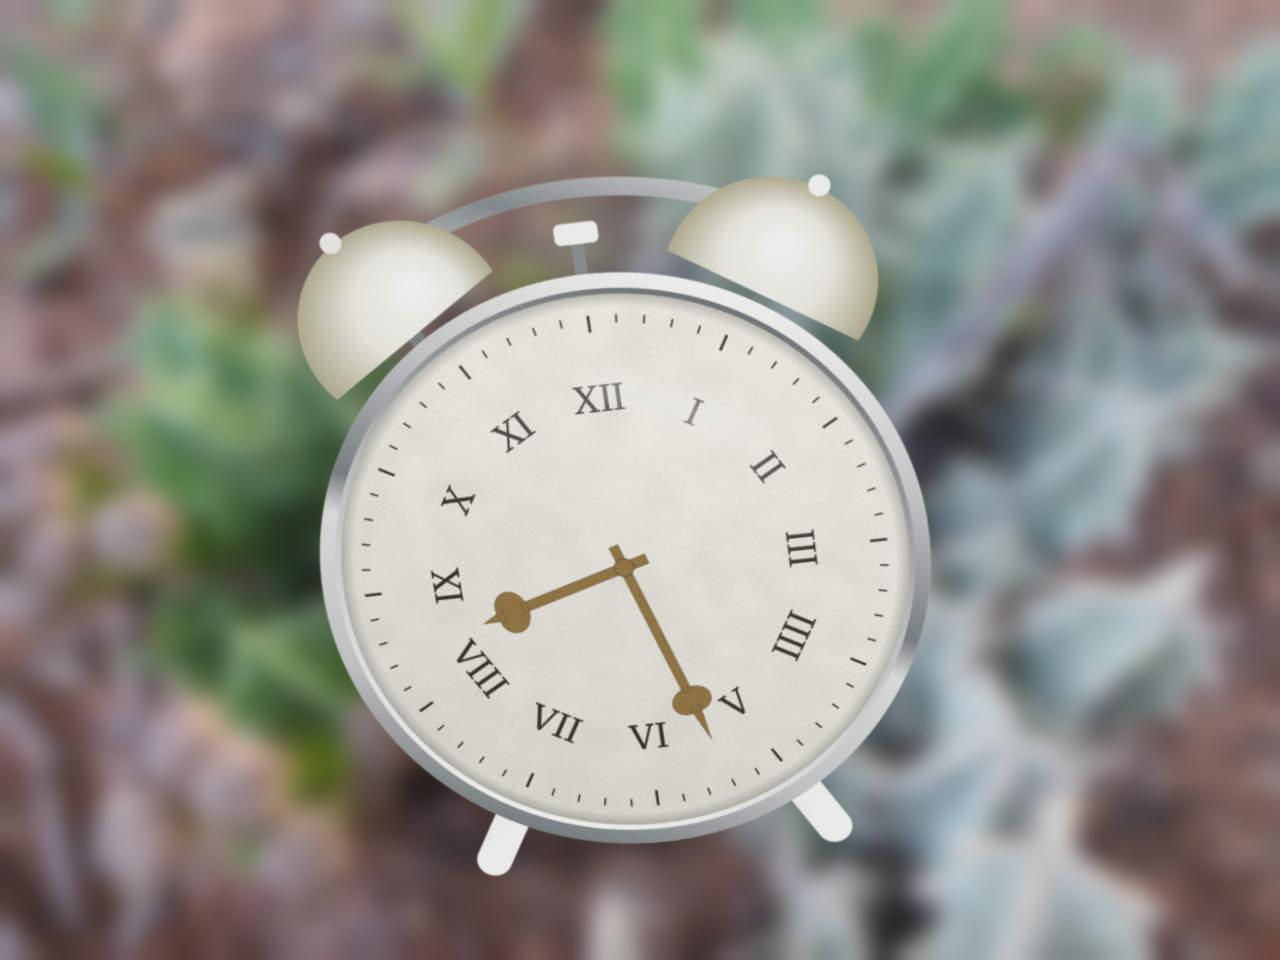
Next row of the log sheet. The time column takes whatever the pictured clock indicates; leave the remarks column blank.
8:27
